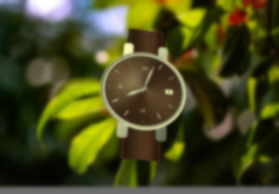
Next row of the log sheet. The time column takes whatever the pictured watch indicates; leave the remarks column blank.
8:03
